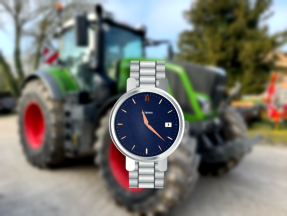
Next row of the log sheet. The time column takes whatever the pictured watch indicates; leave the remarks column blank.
11:22
